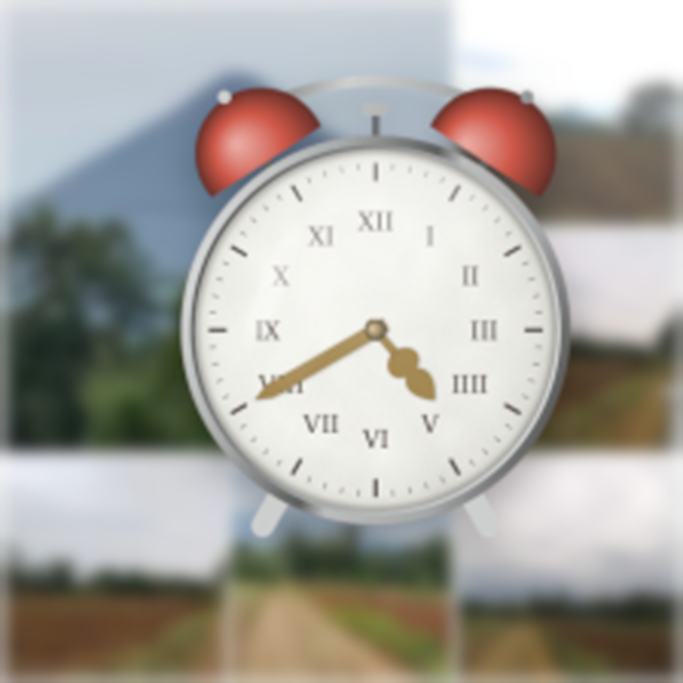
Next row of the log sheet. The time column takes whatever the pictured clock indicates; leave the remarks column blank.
4:40
